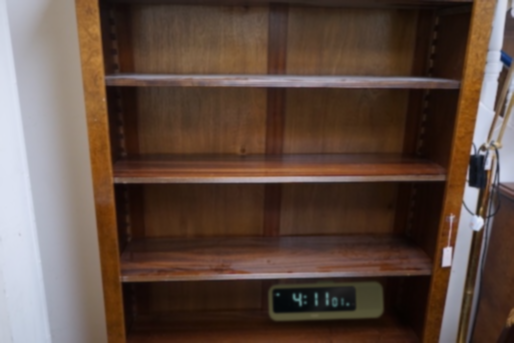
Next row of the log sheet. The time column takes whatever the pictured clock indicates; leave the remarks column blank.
4:11
